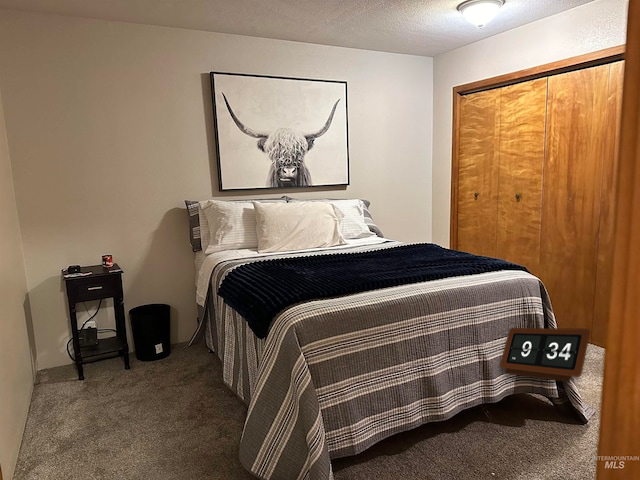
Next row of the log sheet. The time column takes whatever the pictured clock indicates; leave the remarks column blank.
9:34
